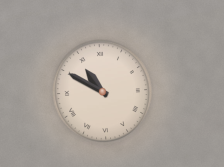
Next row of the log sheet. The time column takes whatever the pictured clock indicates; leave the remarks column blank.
10:50
